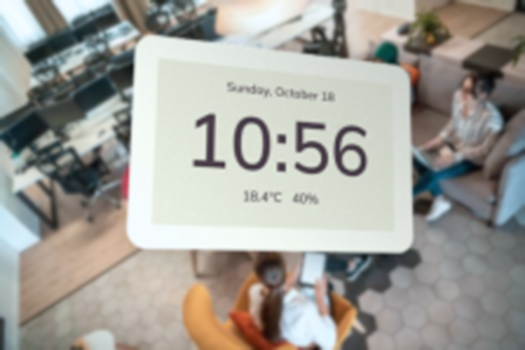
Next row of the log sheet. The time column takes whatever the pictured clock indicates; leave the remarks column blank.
10:56
